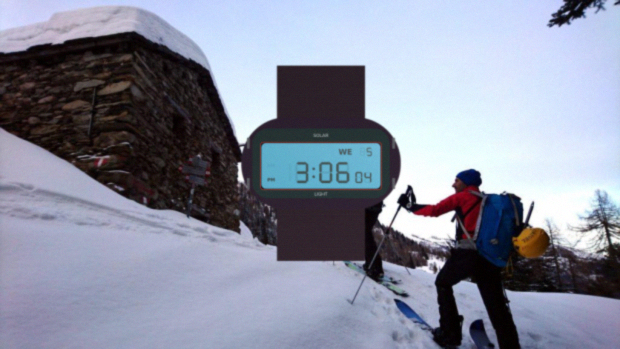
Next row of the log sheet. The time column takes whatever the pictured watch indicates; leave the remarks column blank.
3:06:04
